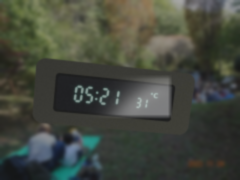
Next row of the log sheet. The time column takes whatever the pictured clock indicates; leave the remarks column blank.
5:21
